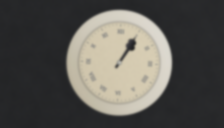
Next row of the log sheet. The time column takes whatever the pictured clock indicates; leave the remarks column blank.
1:05
